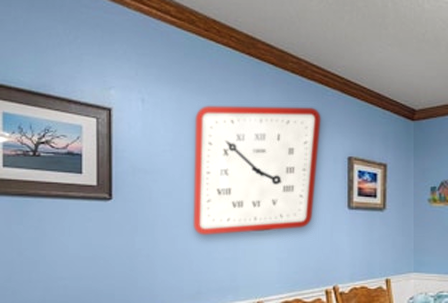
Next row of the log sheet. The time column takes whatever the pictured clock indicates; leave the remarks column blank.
3:52
